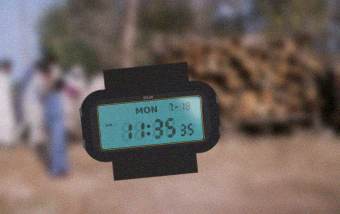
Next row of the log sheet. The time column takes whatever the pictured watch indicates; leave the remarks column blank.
11:35:35
